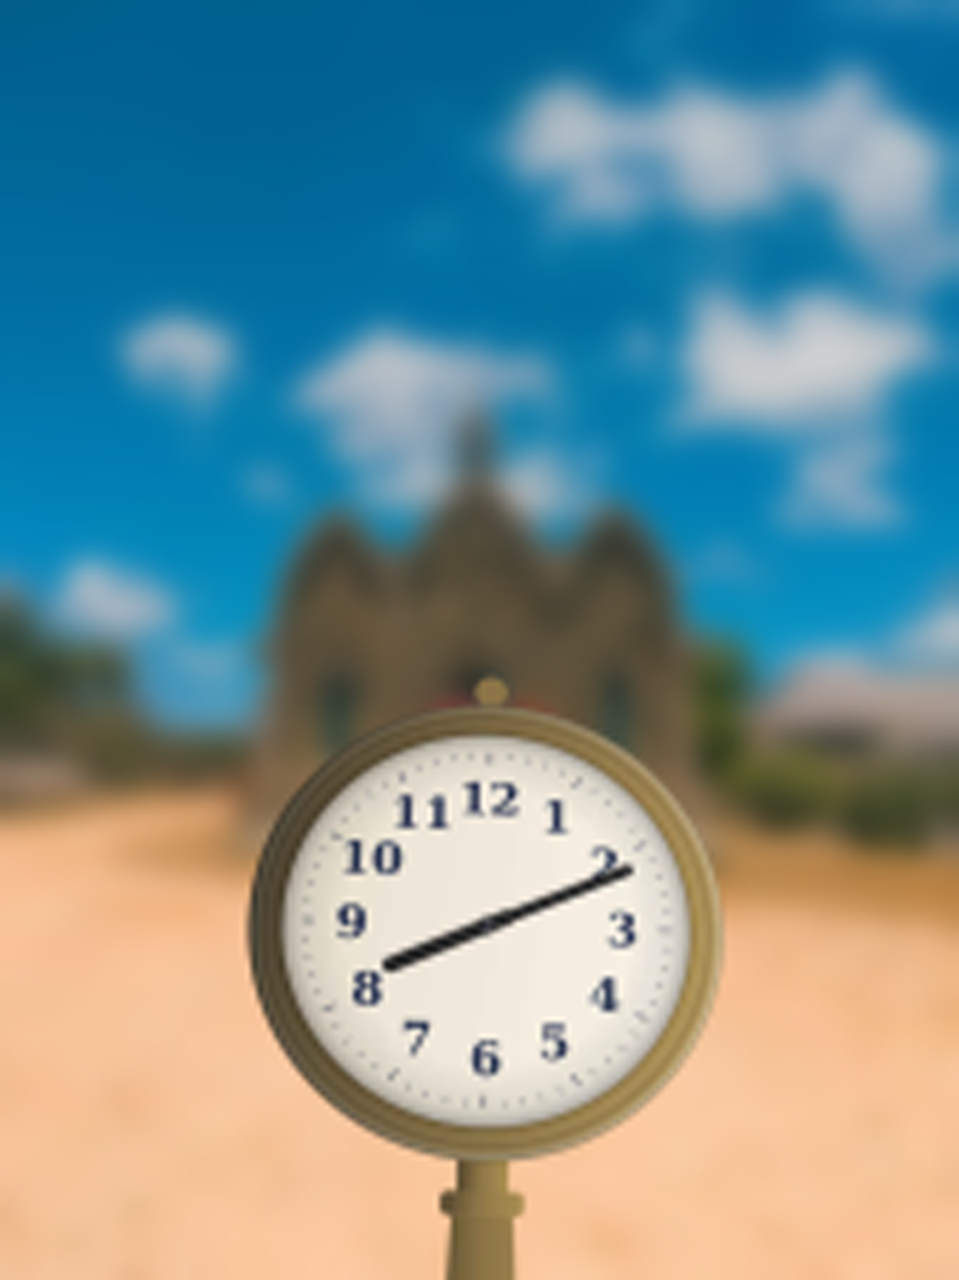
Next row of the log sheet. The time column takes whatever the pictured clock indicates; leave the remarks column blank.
8:11
